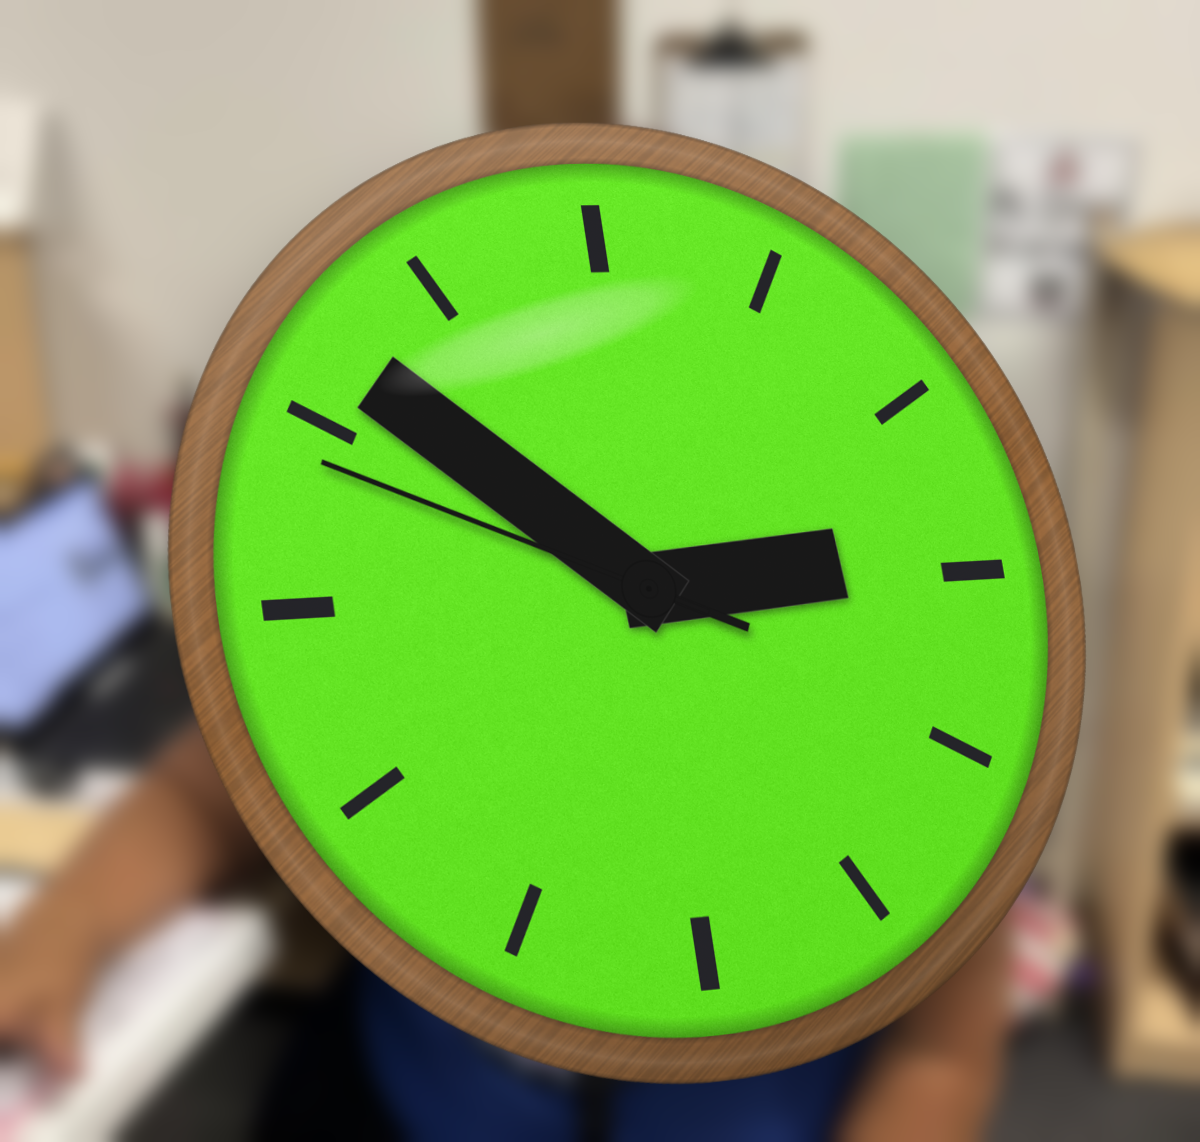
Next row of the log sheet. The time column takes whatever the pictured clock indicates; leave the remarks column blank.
2:51:49
